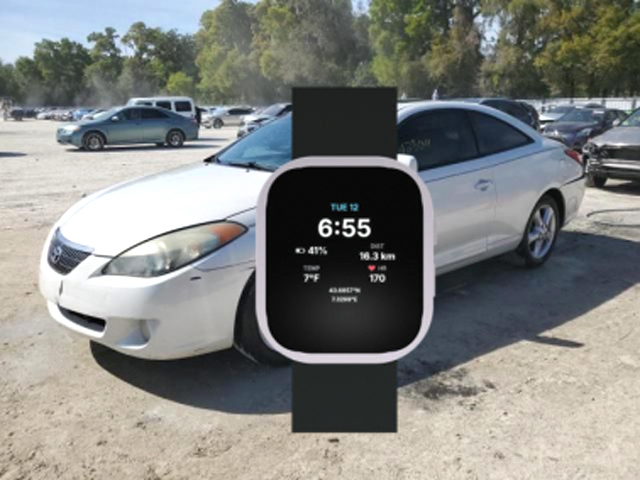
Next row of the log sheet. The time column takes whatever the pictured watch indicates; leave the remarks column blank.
6:55
